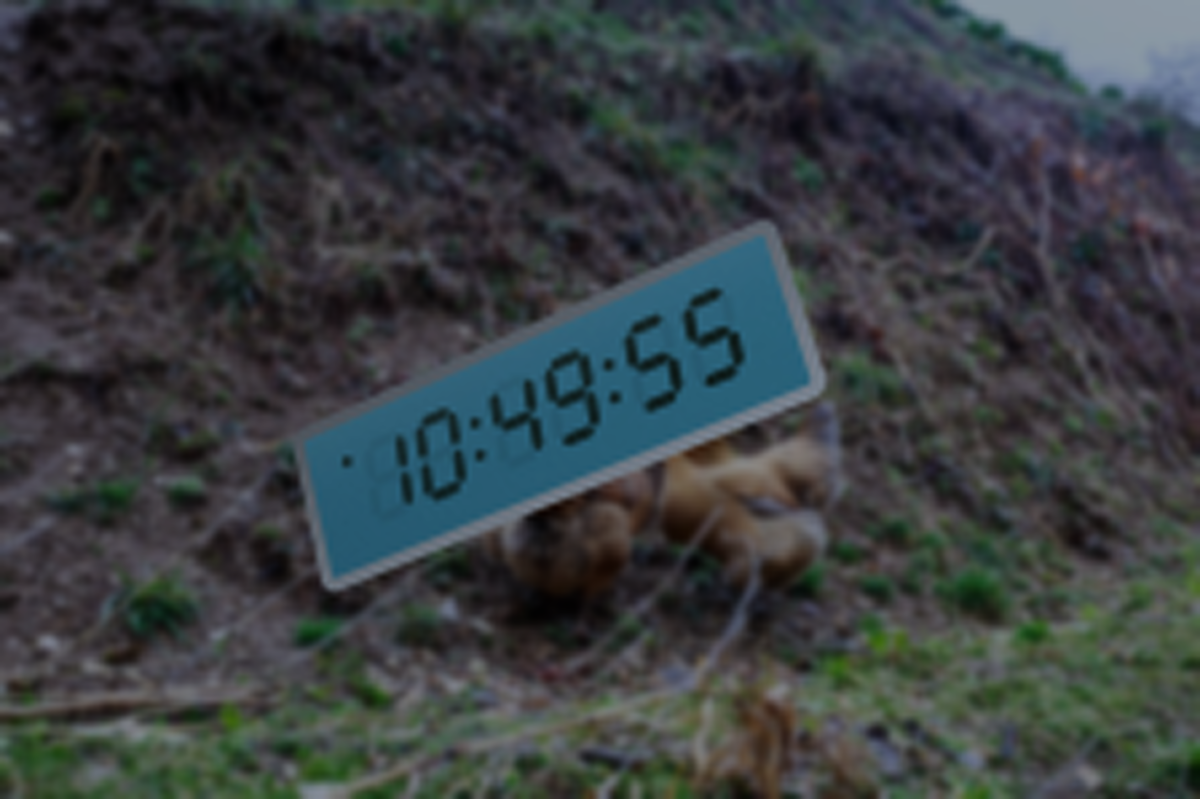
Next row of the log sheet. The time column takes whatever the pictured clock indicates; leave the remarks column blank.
10:49:55
